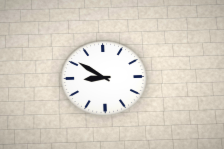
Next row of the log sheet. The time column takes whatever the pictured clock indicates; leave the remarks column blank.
8:51
